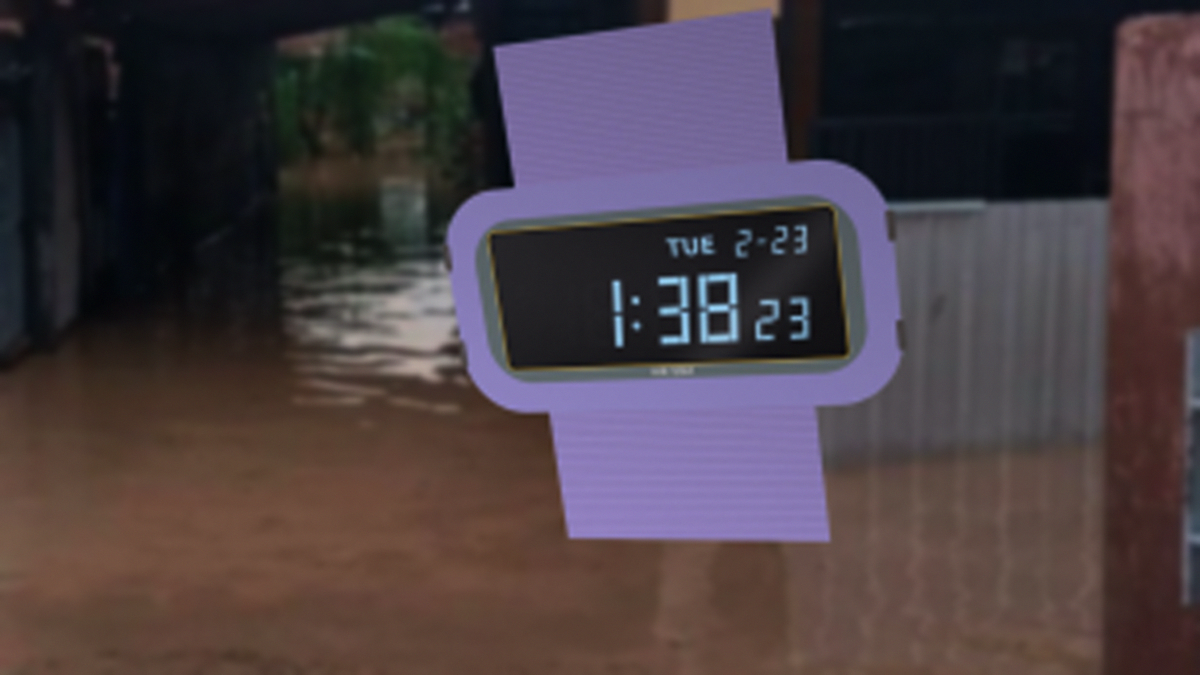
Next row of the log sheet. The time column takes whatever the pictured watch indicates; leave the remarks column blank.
1:38:23
